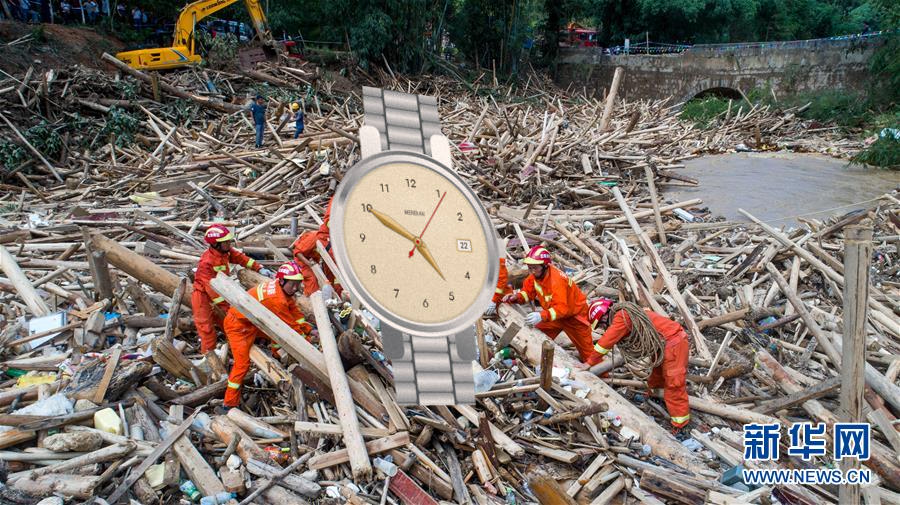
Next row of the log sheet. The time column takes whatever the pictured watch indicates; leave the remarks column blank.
4:50:06
